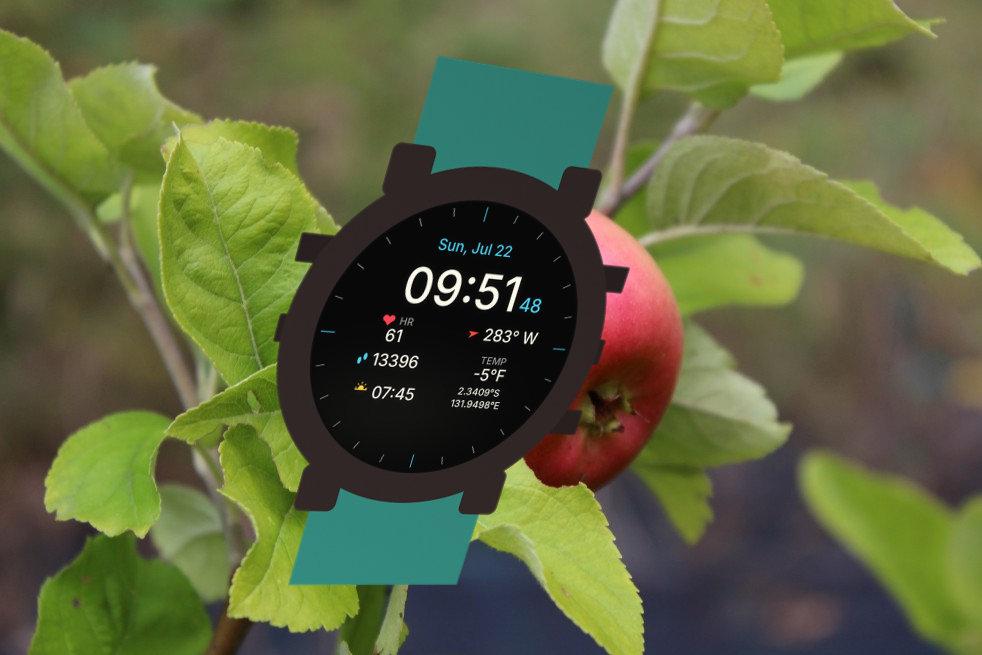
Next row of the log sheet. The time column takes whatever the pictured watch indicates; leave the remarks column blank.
9:51:48
